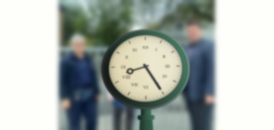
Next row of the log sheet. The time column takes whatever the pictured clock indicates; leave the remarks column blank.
8:25
